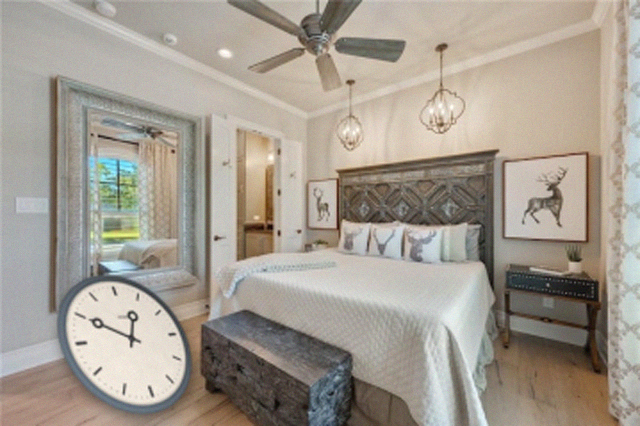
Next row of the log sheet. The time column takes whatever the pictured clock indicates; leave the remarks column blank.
12:50
